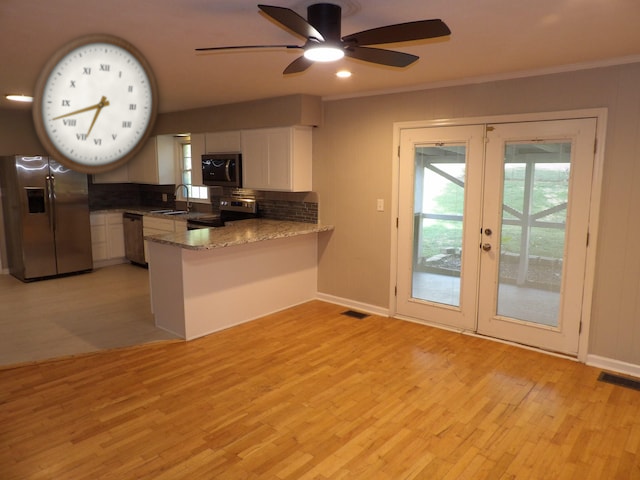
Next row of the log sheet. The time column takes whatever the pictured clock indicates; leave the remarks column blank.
6:42
